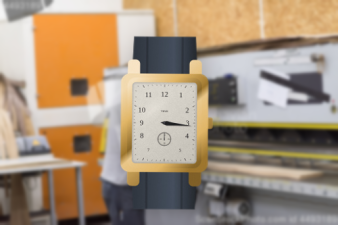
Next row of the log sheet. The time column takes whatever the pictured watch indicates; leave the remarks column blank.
3:16
